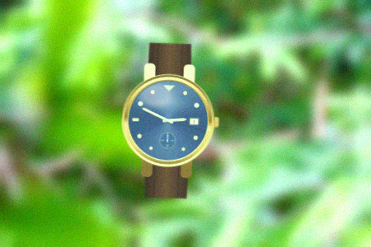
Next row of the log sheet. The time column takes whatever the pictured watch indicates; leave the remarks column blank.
2:49
